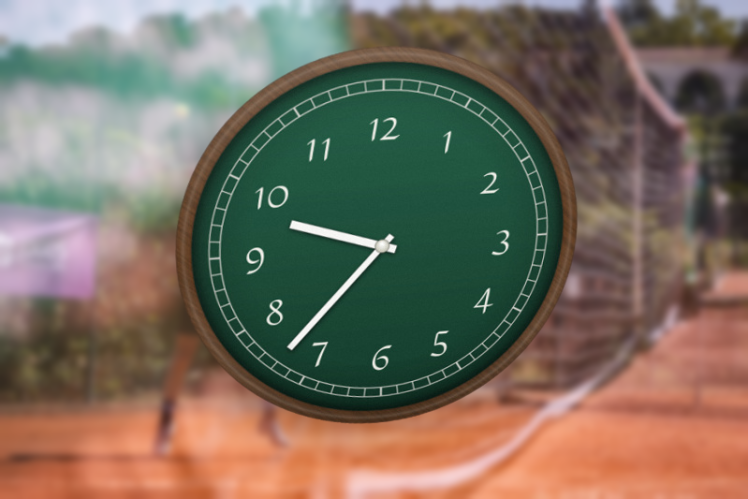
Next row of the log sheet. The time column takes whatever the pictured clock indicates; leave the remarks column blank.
9:37
